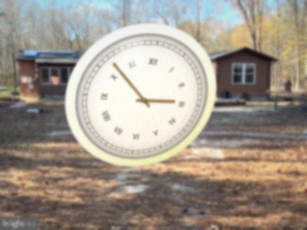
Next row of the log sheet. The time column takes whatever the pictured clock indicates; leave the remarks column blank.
2:52
